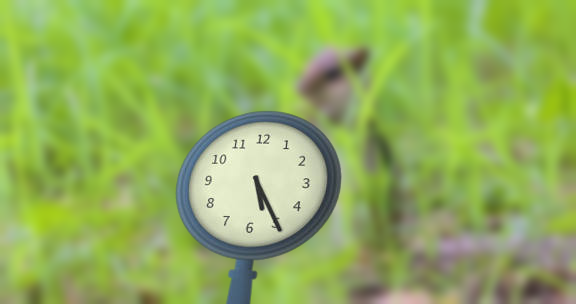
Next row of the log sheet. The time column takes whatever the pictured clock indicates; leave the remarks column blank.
5:25
